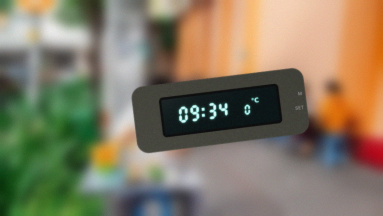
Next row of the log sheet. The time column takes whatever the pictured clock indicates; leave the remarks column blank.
9:34
